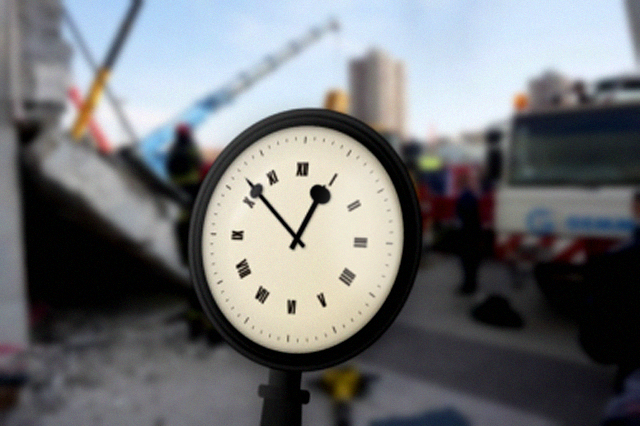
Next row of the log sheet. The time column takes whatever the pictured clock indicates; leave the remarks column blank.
12:52
